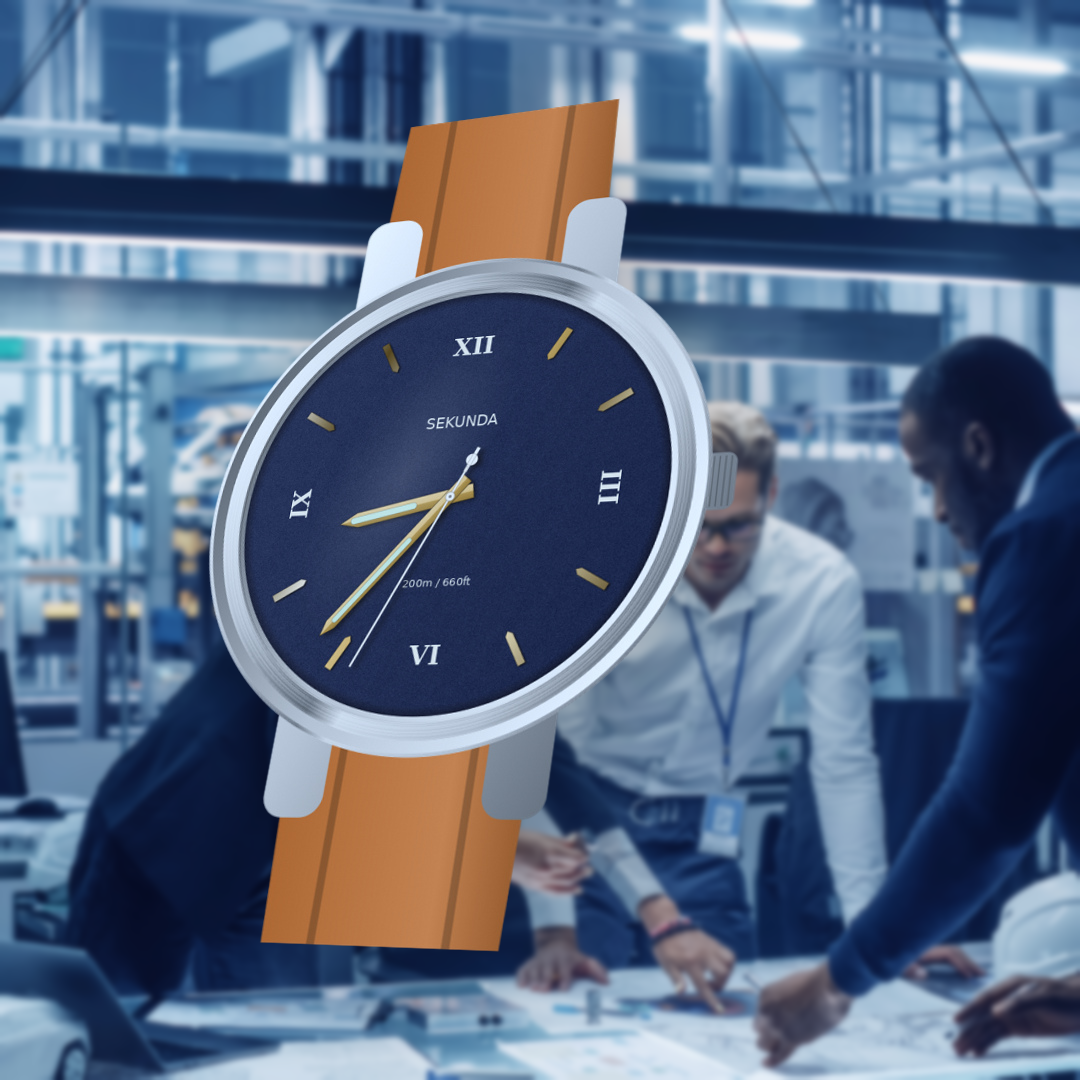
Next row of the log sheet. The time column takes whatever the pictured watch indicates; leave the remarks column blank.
8:36:34
